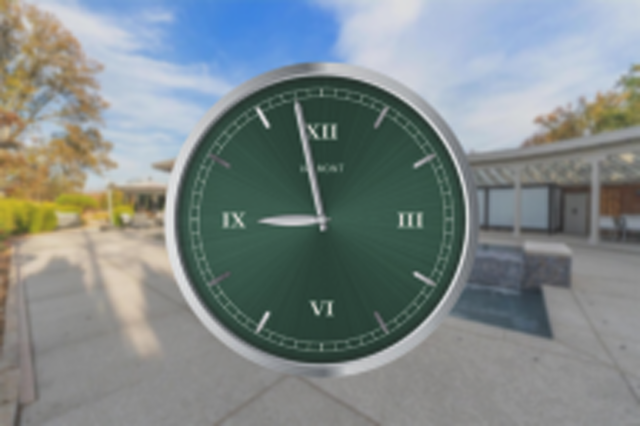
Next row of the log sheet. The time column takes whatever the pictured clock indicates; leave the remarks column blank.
8:58
